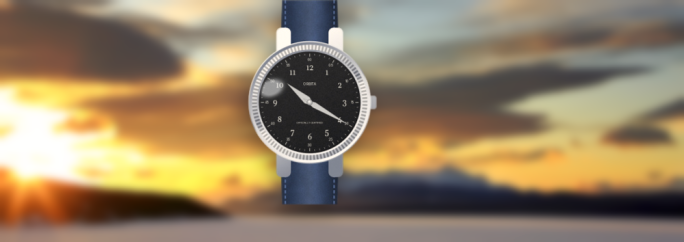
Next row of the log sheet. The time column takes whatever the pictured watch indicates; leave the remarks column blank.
10:20
